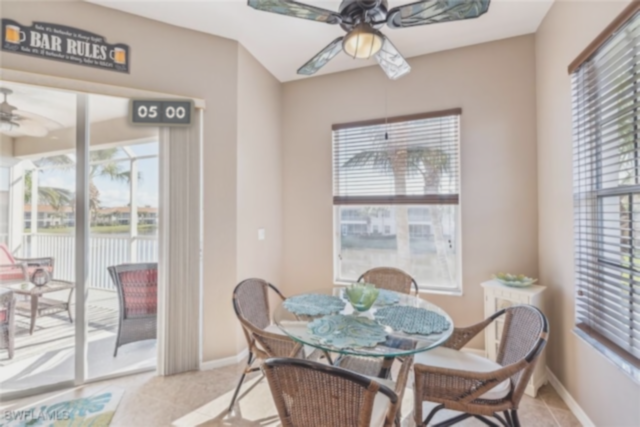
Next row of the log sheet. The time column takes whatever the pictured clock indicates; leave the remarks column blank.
5:00
